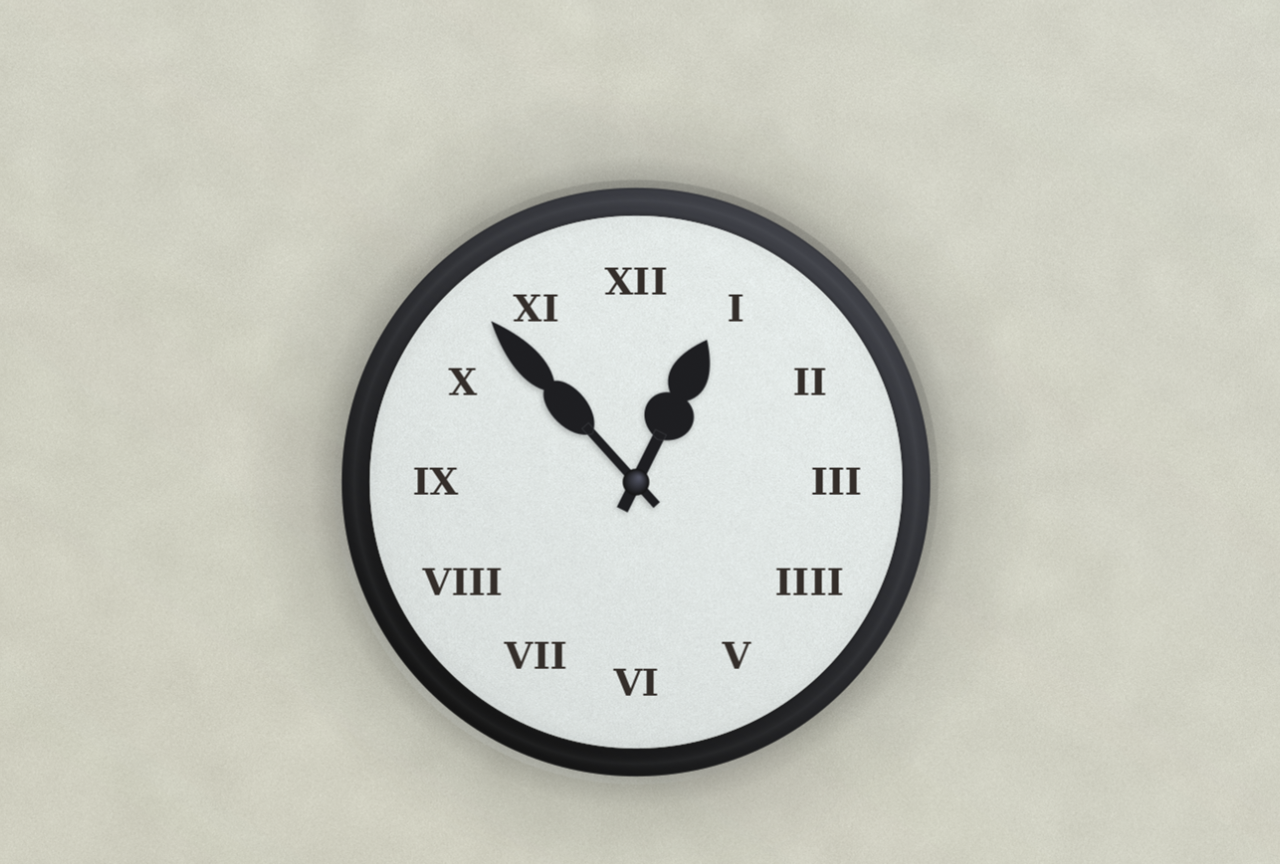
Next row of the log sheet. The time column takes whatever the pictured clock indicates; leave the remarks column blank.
12:53
